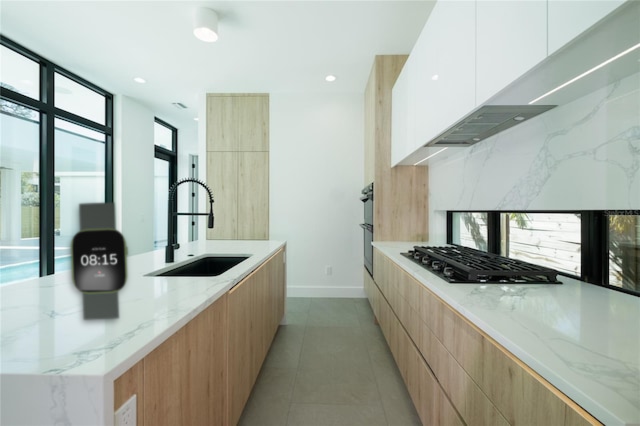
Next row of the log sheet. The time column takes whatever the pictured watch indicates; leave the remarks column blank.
8:15
